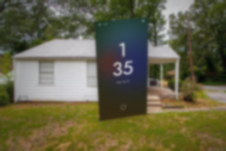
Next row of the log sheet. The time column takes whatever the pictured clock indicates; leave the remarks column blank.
1:35
